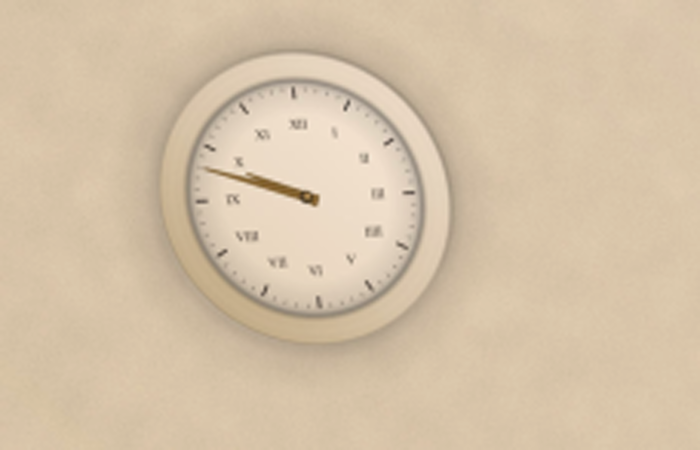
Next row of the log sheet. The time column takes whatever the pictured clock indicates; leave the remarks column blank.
9:48
